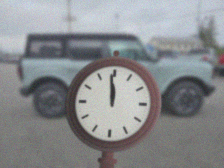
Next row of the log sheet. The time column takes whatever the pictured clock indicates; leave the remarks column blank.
11:59
